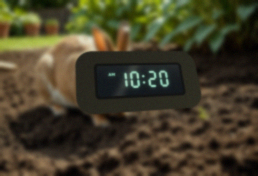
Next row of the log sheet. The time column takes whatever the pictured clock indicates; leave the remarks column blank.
10:20
